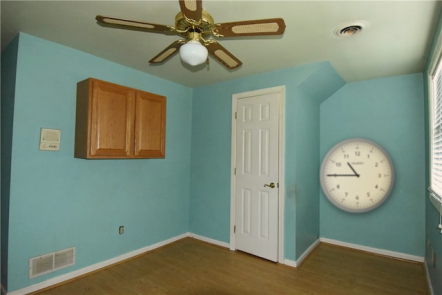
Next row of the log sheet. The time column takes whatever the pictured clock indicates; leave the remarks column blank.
10:45
